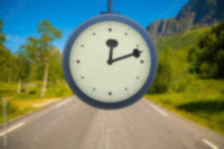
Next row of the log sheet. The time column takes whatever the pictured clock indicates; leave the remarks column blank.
12:12
